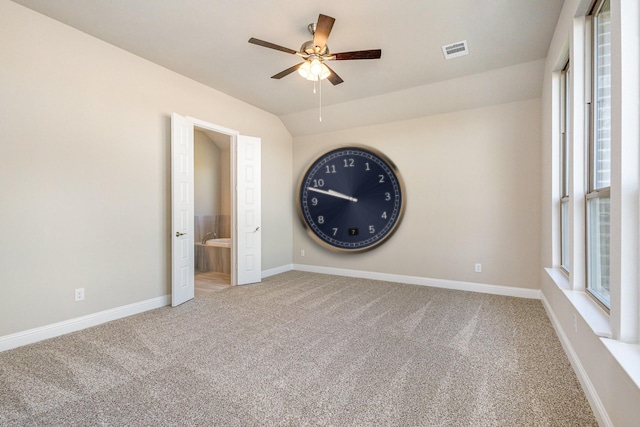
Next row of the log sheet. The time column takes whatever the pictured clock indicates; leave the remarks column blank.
9:48
